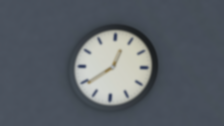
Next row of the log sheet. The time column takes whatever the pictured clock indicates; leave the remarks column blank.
12:39
